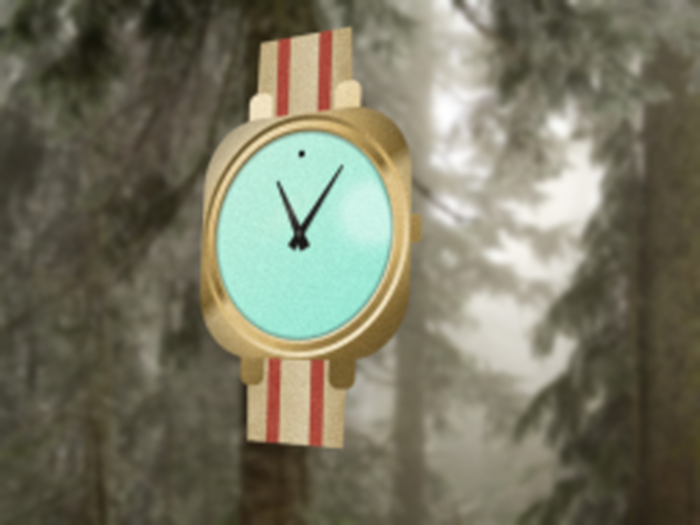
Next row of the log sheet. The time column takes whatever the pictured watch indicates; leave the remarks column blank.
11:06
